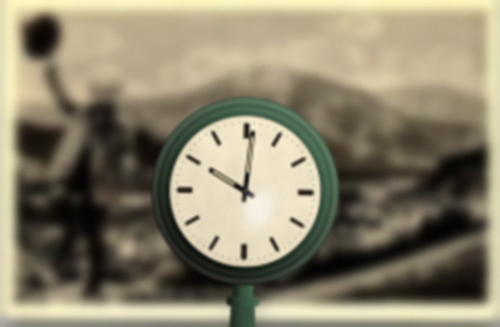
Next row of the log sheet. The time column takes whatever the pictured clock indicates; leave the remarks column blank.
10:01
